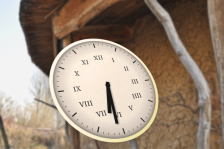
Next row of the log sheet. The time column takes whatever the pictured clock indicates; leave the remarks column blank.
6:31
